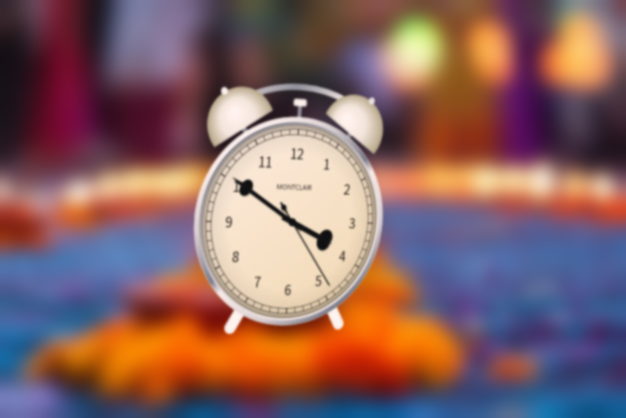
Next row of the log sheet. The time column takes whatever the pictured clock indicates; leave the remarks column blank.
3:50:24
